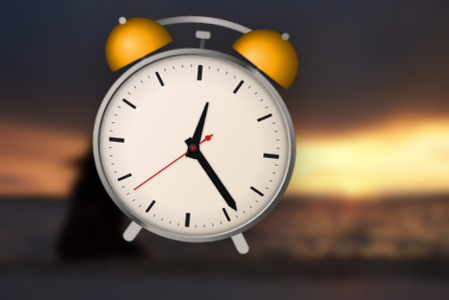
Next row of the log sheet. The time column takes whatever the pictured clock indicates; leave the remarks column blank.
12:23:38
